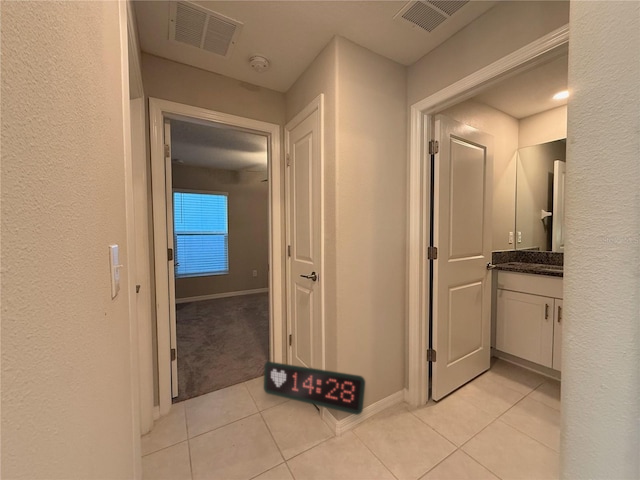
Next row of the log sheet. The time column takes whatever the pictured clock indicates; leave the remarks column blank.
14:28
